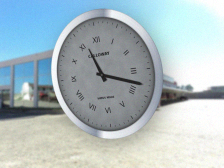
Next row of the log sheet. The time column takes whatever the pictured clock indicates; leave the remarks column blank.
11:18
